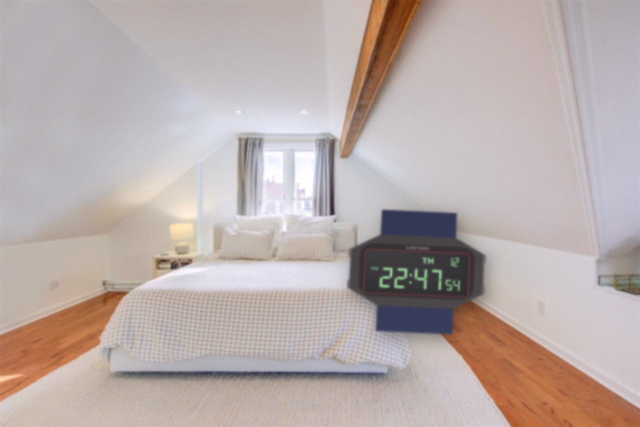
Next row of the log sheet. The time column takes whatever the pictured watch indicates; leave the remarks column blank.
22:47
